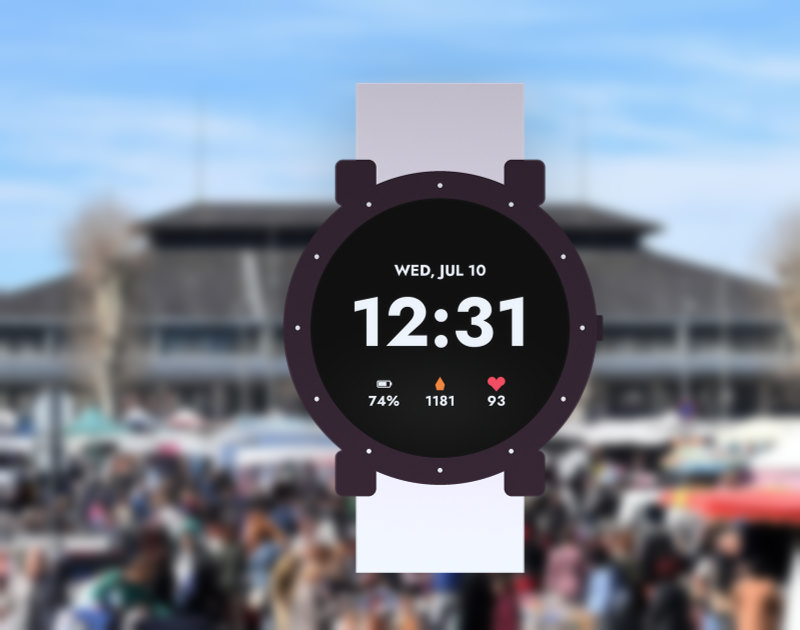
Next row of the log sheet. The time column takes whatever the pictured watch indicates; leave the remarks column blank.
12:31
